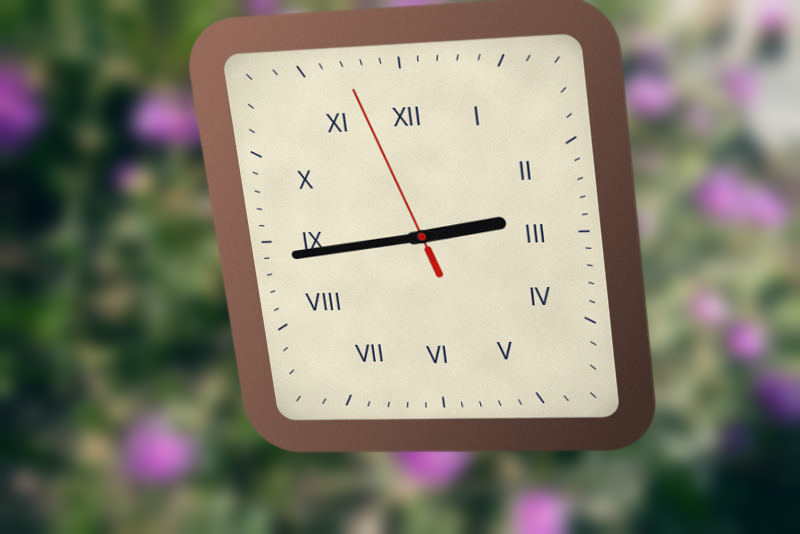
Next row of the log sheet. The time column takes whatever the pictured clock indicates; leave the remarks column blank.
2:43:57
